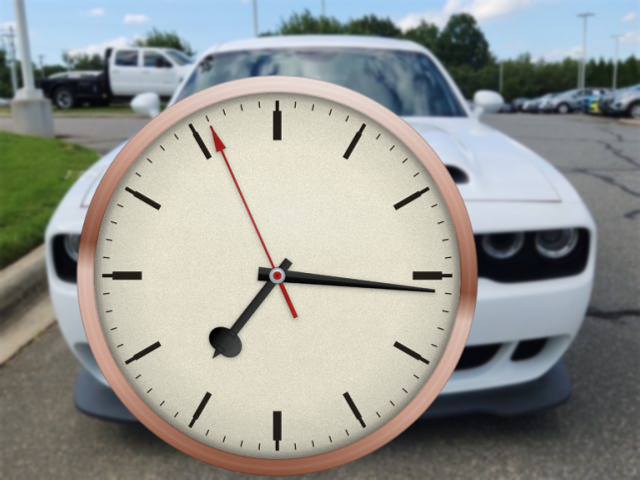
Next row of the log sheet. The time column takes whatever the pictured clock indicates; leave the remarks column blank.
7:15:56
